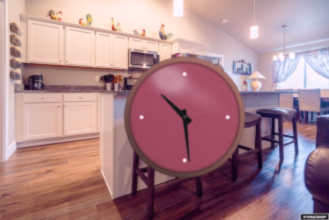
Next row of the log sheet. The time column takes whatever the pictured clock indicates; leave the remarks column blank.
10:29
